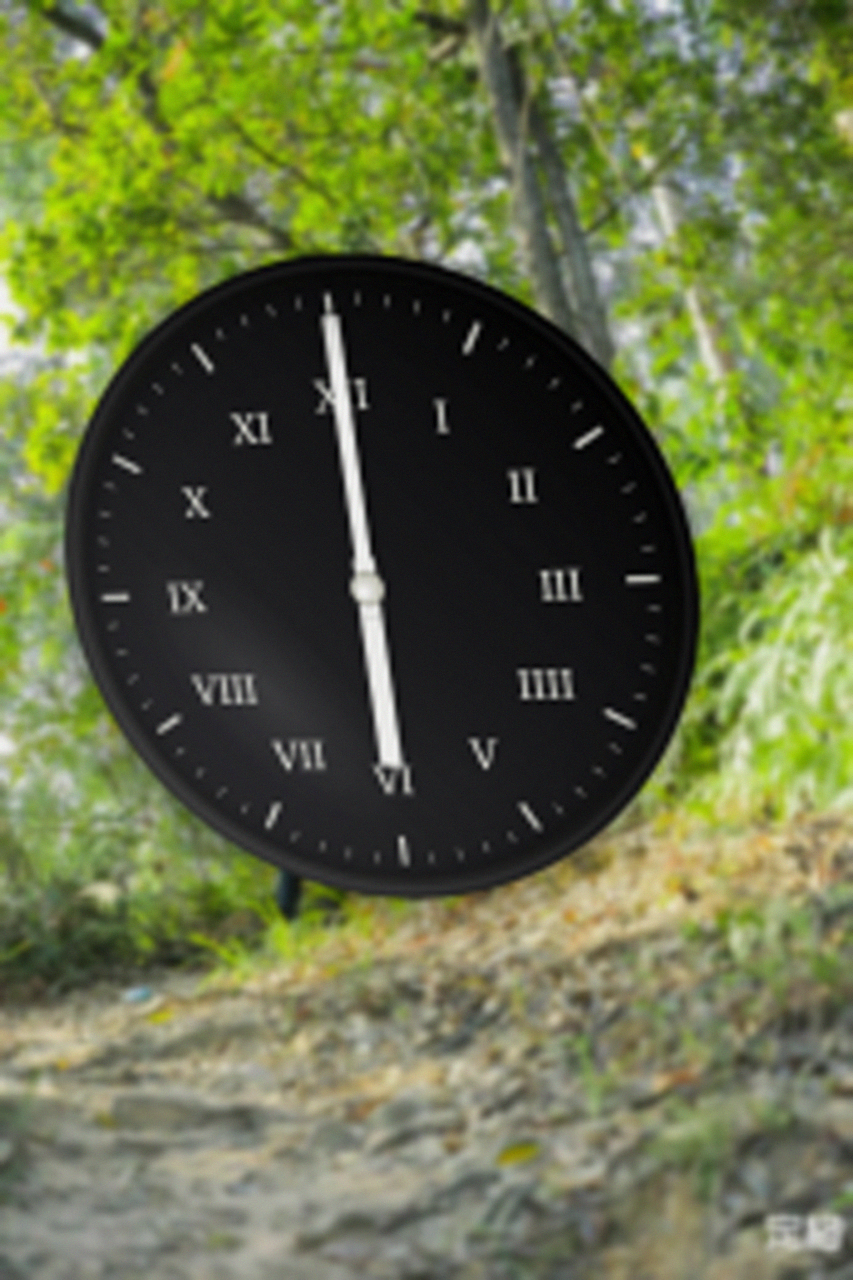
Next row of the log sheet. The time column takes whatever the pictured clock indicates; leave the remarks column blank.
6:00
